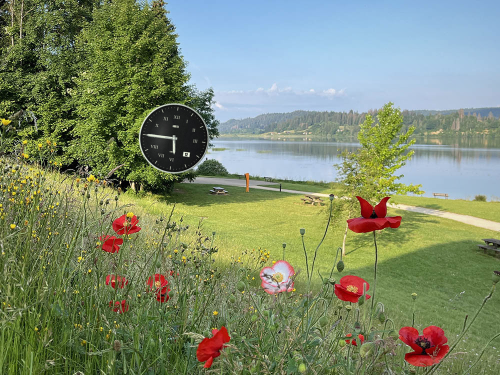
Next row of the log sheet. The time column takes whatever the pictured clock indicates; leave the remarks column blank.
5:45
